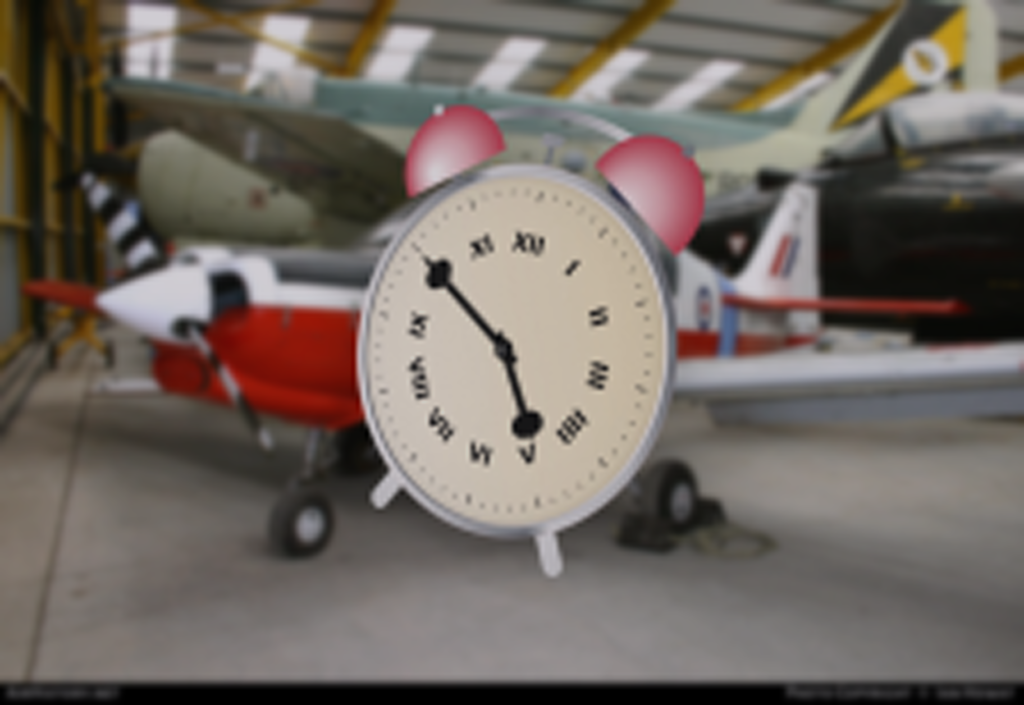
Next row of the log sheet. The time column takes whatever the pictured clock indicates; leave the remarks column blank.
4:50
